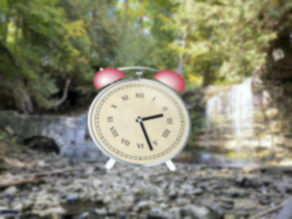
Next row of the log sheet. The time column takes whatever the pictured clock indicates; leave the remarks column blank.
2:27
